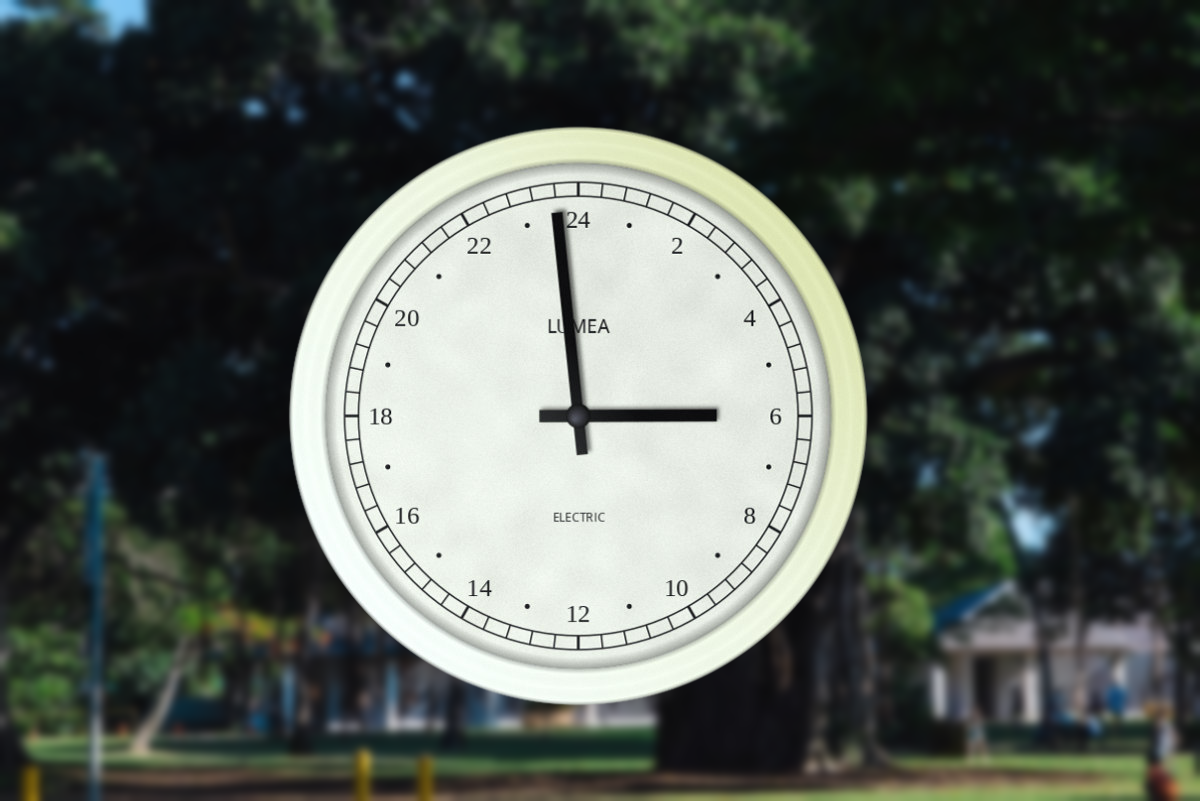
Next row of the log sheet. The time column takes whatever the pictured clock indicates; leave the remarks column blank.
5:59
